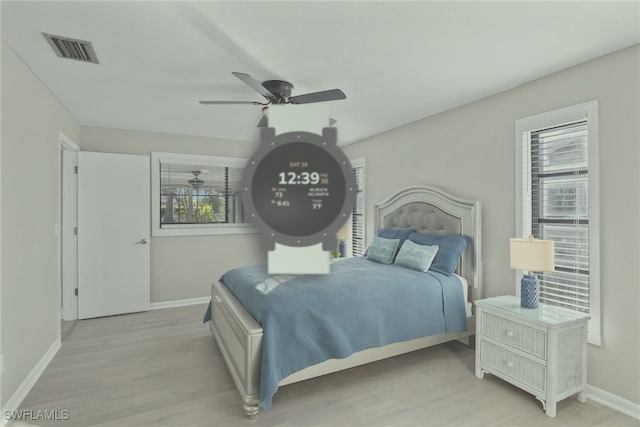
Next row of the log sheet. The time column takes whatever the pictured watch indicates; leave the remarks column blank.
12:39
